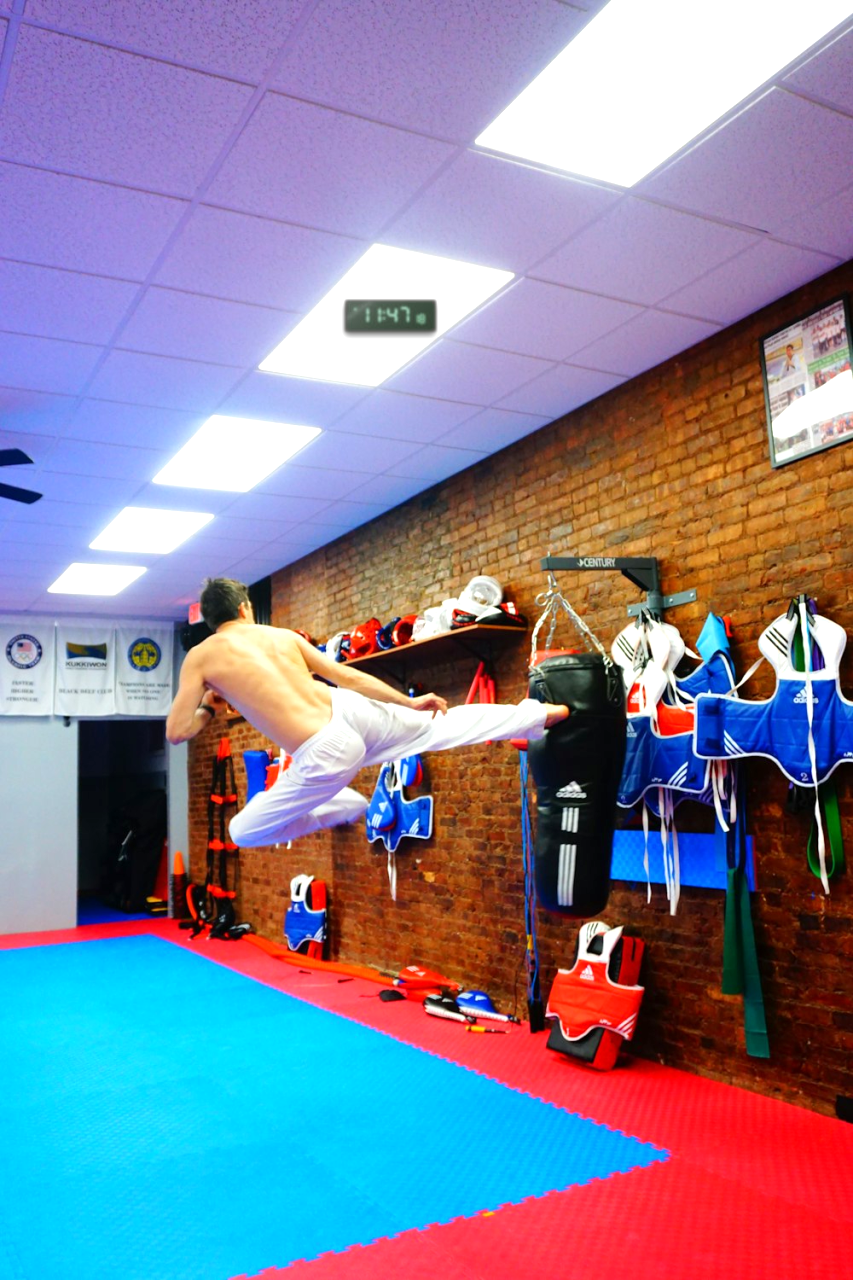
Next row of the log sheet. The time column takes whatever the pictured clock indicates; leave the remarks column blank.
11:47
